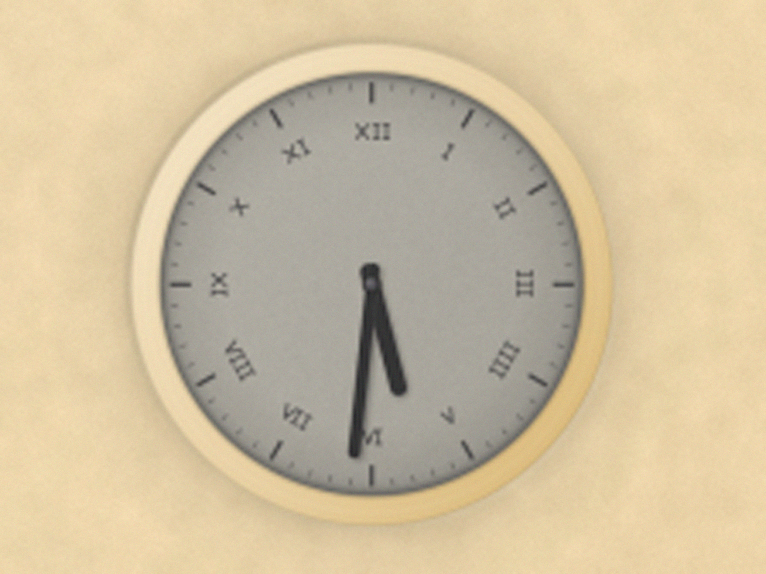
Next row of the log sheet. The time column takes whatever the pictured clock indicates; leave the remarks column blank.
5:31
